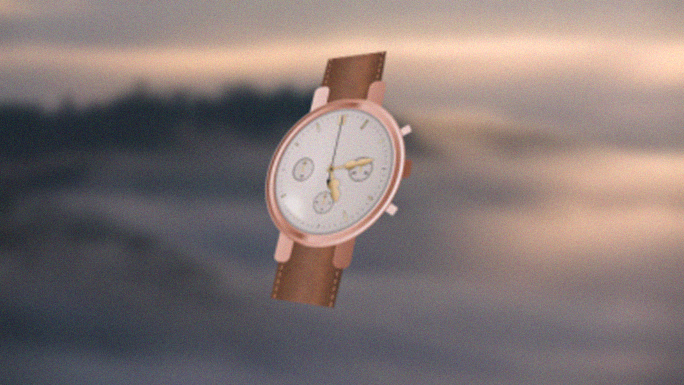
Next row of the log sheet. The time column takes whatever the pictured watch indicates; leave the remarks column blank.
5:13
